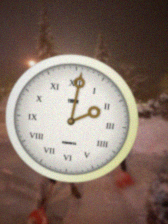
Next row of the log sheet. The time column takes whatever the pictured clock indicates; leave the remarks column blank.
2:01
